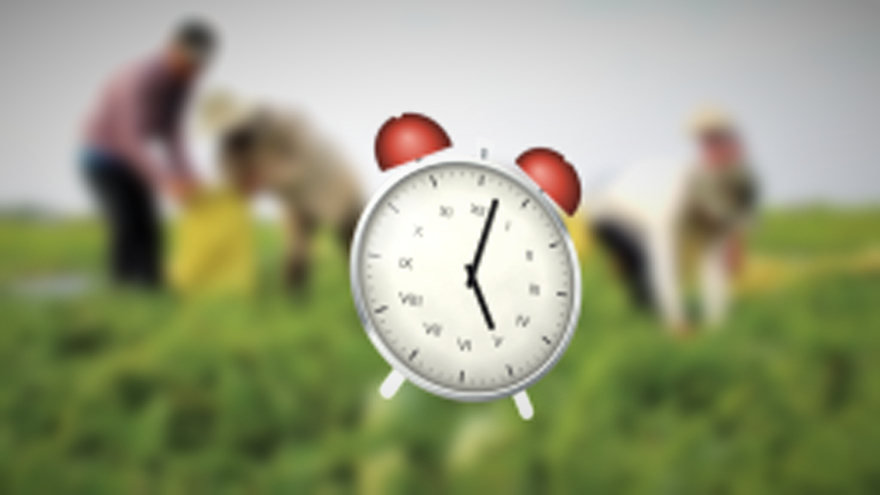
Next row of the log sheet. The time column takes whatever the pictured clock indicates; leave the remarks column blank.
5:02
